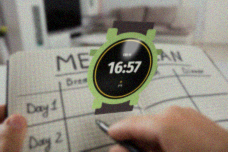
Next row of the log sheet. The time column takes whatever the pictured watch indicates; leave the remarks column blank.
16:57
